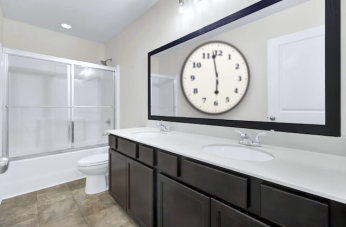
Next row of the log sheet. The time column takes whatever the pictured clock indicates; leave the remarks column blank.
5:58
